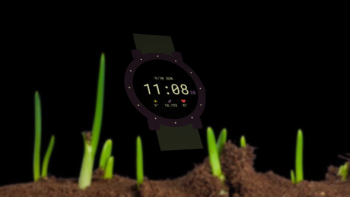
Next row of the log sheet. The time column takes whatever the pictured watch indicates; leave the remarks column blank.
11:08
